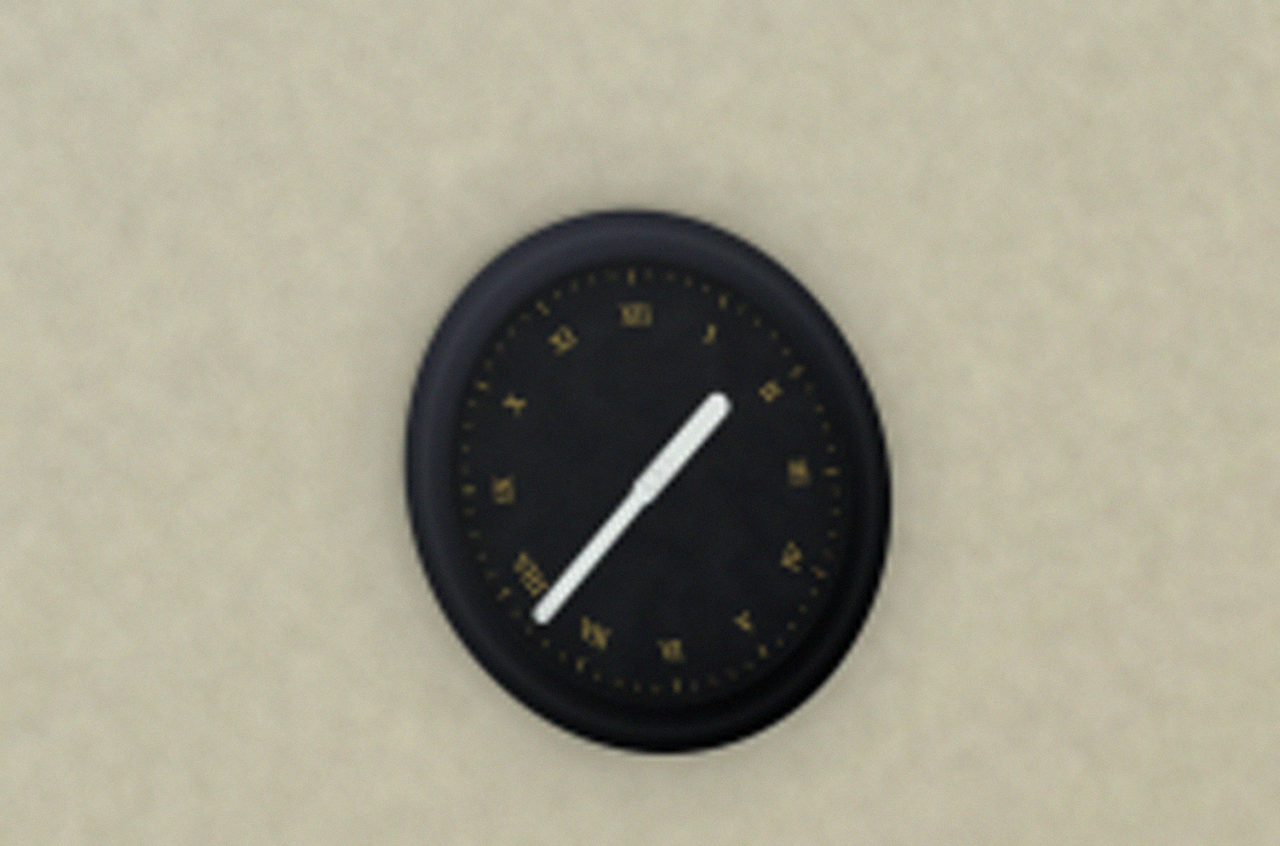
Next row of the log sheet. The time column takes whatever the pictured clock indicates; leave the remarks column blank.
1:38
